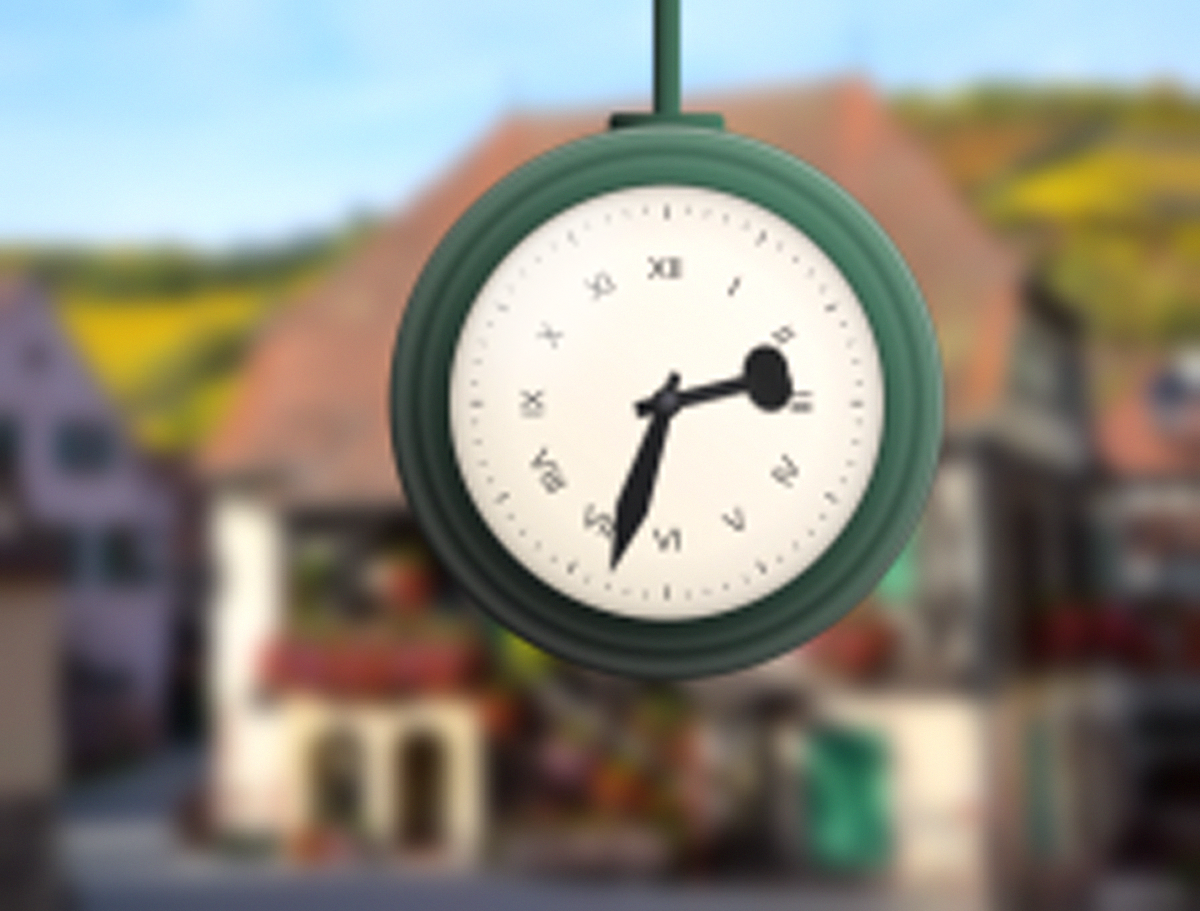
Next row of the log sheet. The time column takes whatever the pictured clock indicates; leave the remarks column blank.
2:33
